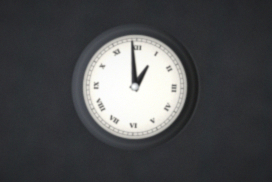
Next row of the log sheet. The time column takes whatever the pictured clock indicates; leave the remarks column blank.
12:59
